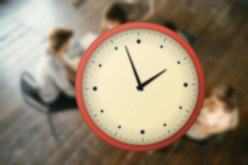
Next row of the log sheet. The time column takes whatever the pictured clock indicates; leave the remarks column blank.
1:57
